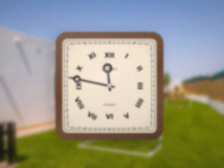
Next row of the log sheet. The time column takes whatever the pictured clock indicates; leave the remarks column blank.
11:47
